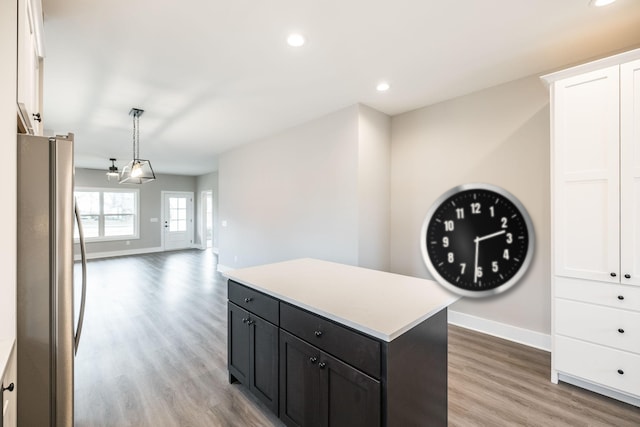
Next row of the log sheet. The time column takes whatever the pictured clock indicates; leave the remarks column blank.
2:31
